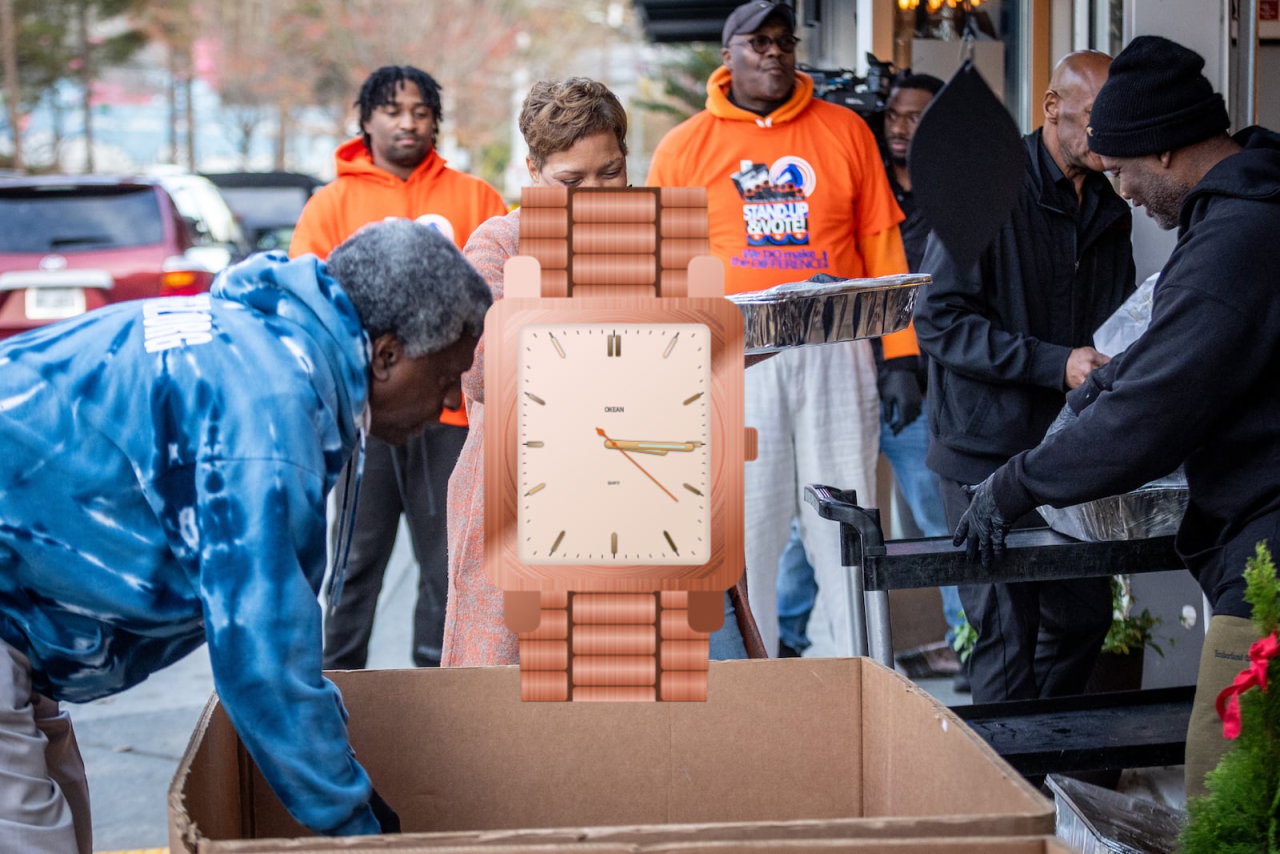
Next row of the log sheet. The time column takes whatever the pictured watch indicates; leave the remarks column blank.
3:15:22
